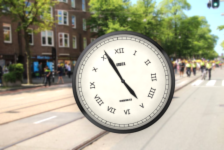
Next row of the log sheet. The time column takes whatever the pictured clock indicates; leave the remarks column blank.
4:56
